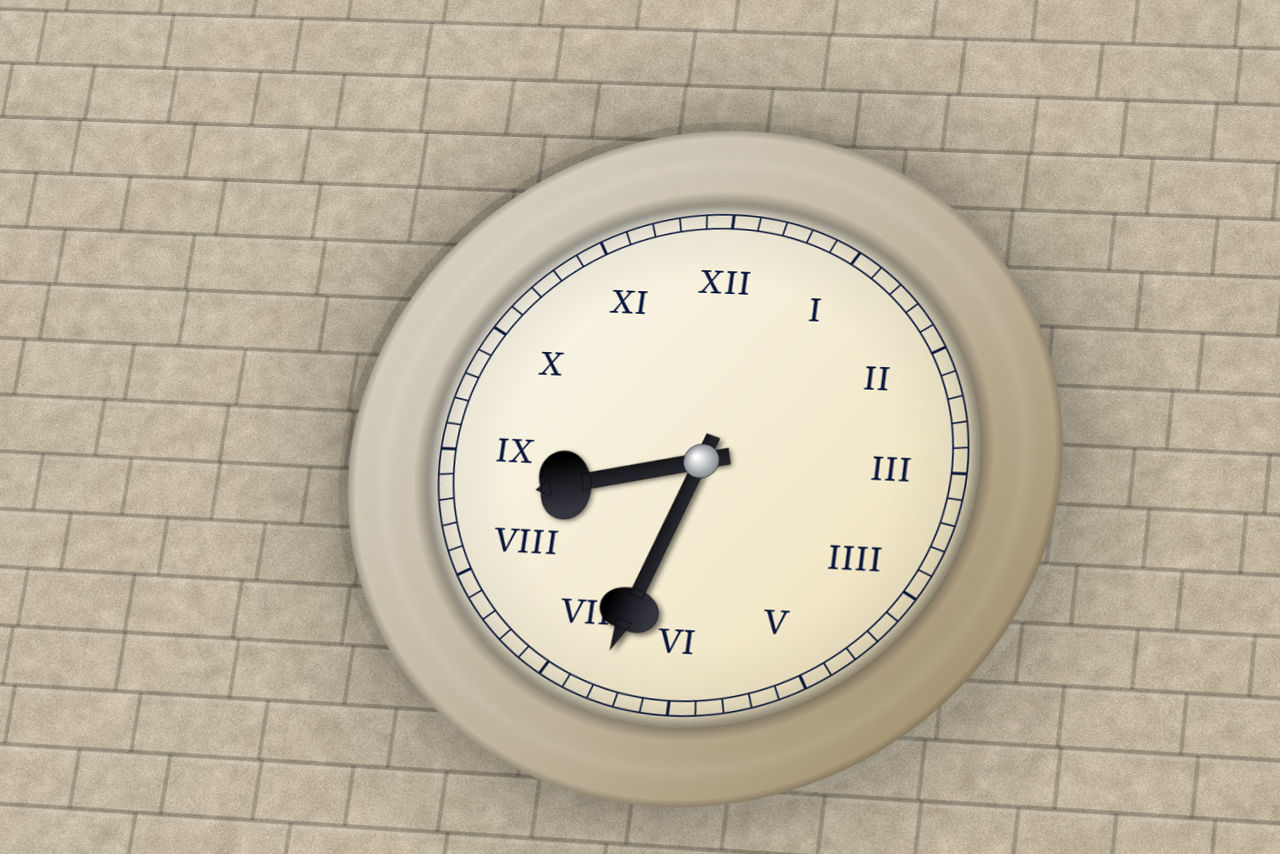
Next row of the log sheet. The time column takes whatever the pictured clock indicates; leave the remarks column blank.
8:33
